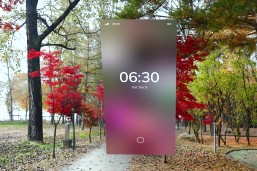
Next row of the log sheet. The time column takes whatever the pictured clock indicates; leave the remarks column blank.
6:30
